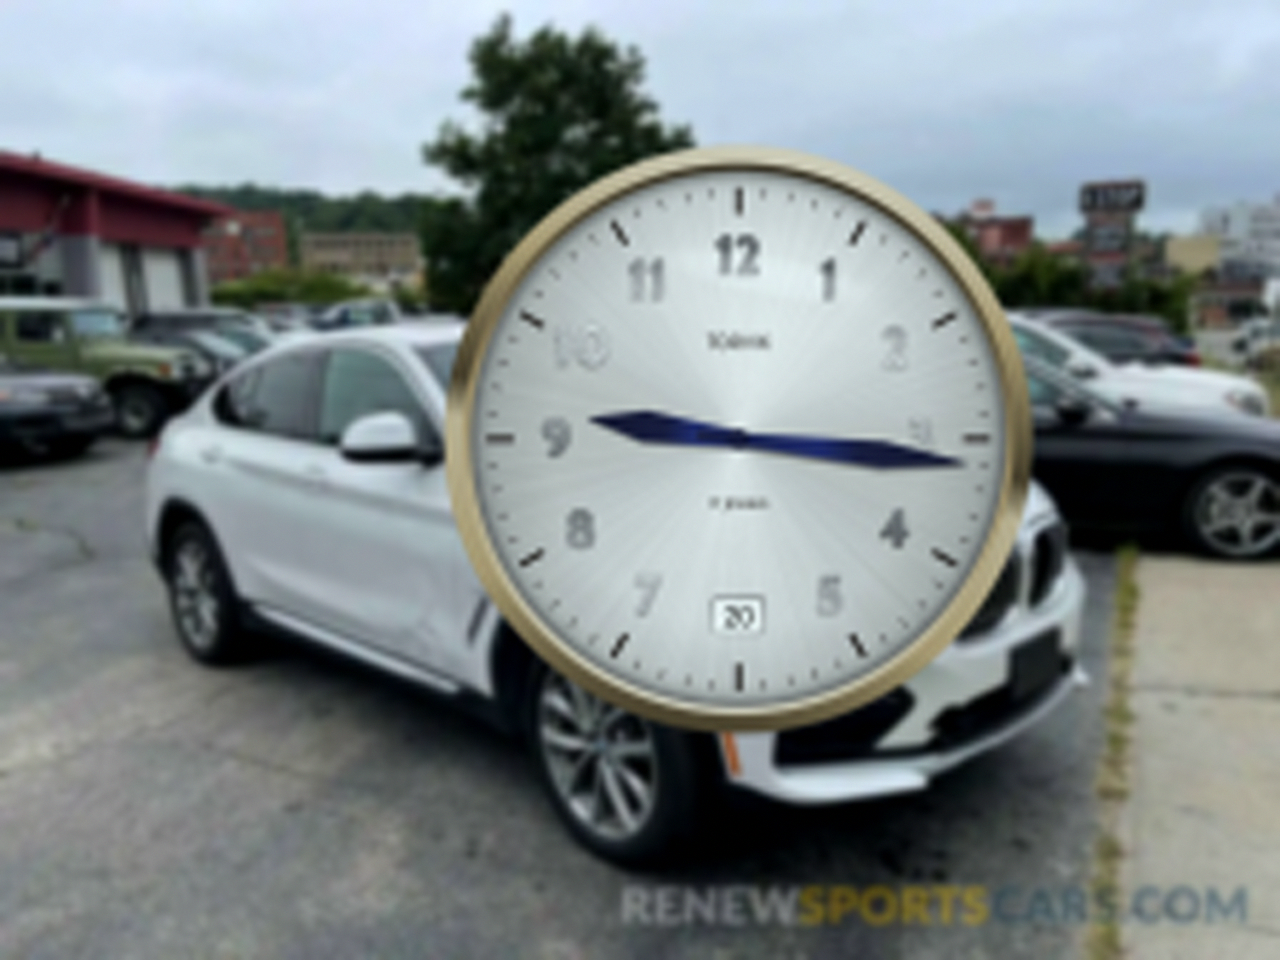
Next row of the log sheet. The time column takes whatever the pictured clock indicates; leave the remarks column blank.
9:16
